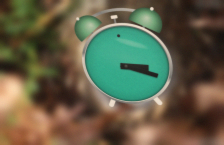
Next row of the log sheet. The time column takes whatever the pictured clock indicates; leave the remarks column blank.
3:19
